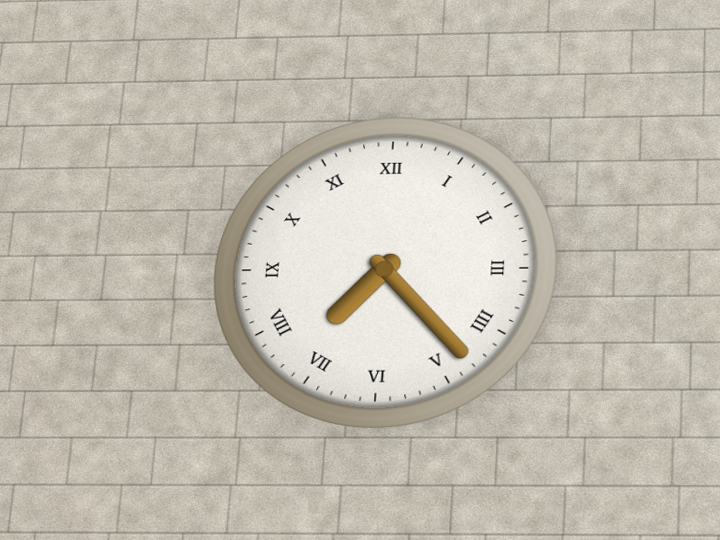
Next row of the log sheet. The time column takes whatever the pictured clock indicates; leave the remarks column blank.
7:23
